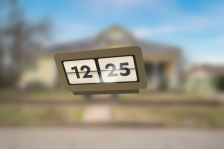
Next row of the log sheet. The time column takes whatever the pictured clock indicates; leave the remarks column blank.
12:25
